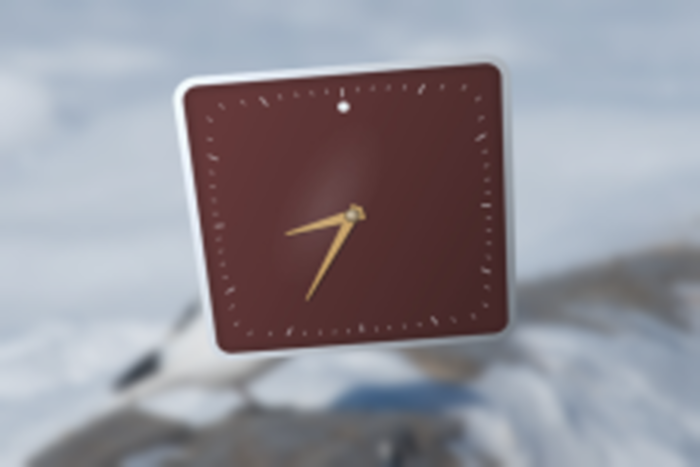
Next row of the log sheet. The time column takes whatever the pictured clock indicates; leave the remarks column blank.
8:35
